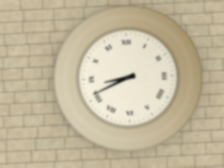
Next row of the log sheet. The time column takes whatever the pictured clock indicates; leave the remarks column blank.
8:41
